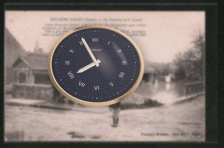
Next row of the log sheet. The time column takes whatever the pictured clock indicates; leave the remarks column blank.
7:56
